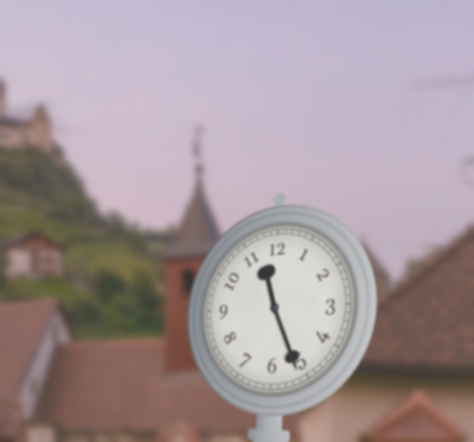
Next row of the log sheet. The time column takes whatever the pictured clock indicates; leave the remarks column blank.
11:26
